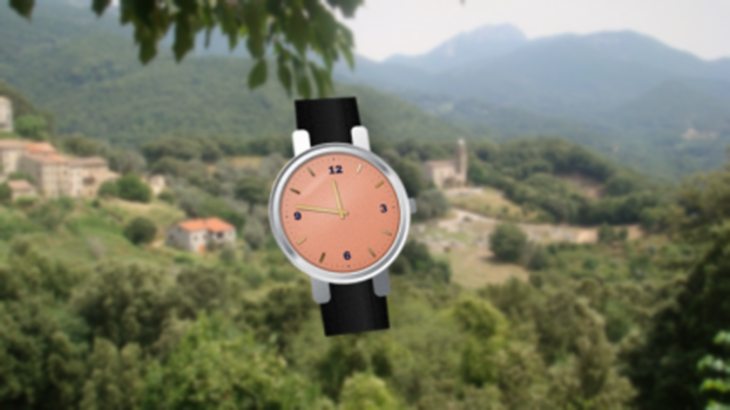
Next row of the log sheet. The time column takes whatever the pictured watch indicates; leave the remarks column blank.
11:47
